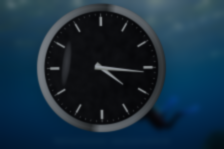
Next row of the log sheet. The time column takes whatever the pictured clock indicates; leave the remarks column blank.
4:16
